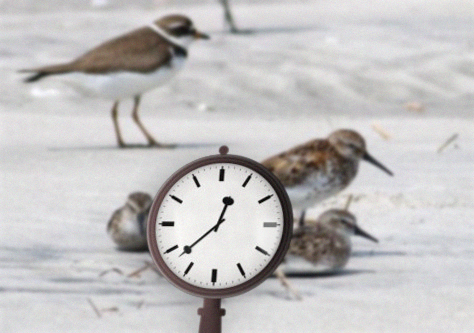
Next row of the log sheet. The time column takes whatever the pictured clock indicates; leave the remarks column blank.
12:38
